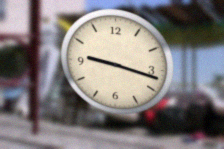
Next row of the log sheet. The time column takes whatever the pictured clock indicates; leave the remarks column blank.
9:17
